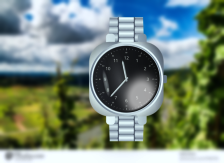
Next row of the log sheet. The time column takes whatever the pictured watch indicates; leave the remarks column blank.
11:37
